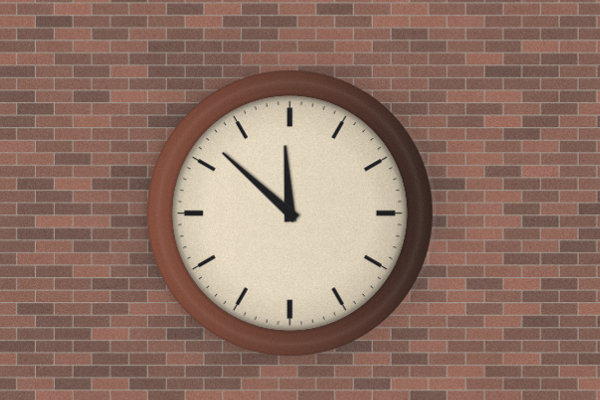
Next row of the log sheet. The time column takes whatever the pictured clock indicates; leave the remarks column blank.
11:52
